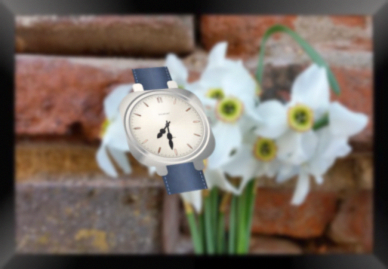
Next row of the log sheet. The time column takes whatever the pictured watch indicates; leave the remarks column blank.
7:31
